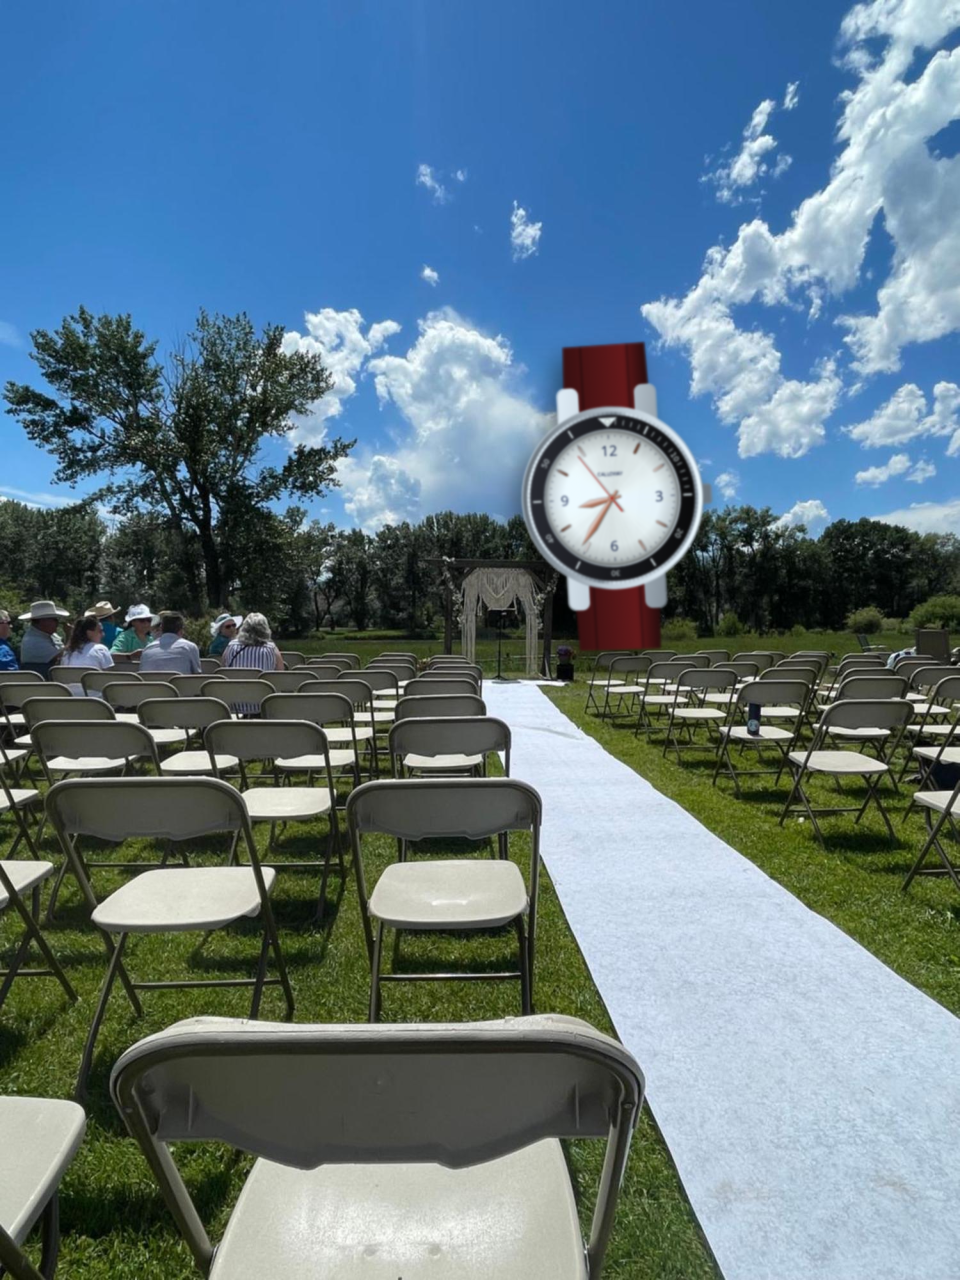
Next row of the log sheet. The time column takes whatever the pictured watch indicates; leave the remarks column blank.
8:35:54
